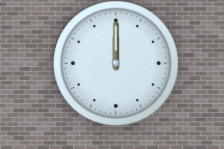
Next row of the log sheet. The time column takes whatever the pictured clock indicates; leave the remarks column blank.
12:00
